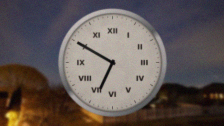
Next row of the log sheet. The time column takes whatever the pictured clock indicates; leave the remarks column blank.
6:50
